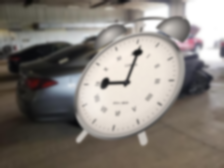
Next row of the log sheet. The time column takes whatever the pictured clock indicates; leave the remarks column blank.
9:01
